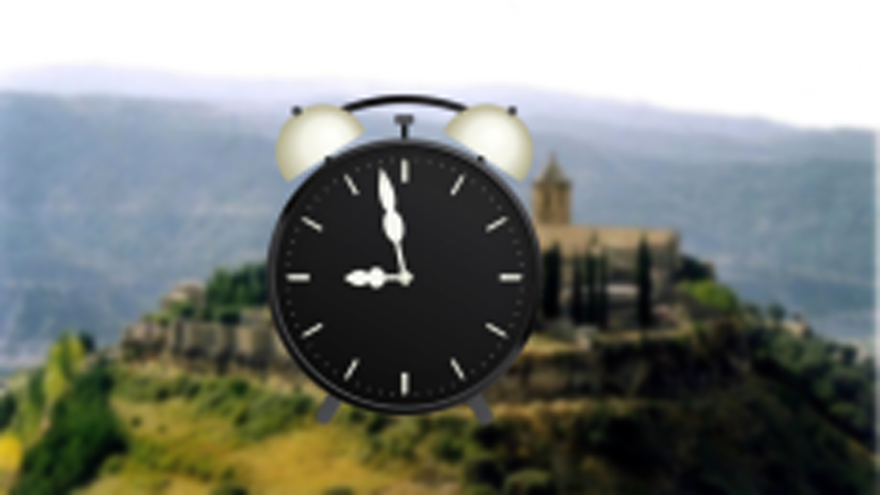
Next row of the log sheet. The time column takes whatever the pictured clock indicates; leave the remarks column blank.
8:58
